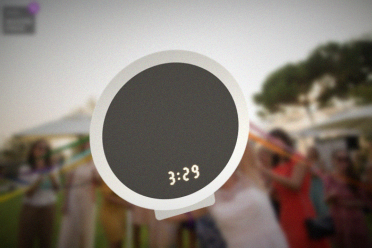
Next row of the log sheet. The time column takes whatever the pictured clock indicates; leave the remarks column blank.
3:29
